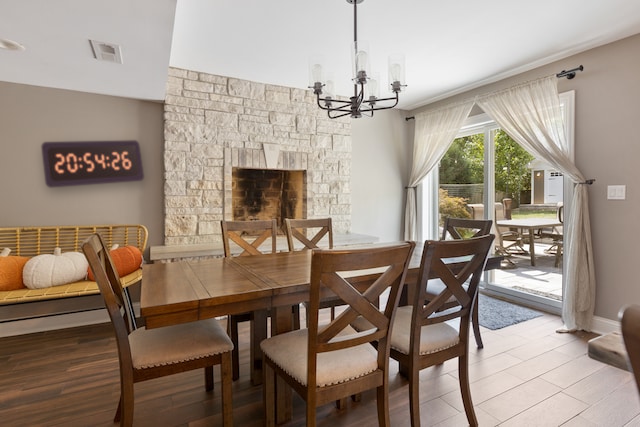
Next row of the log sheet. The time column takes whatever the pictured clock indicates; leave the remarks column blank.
20:54:26
